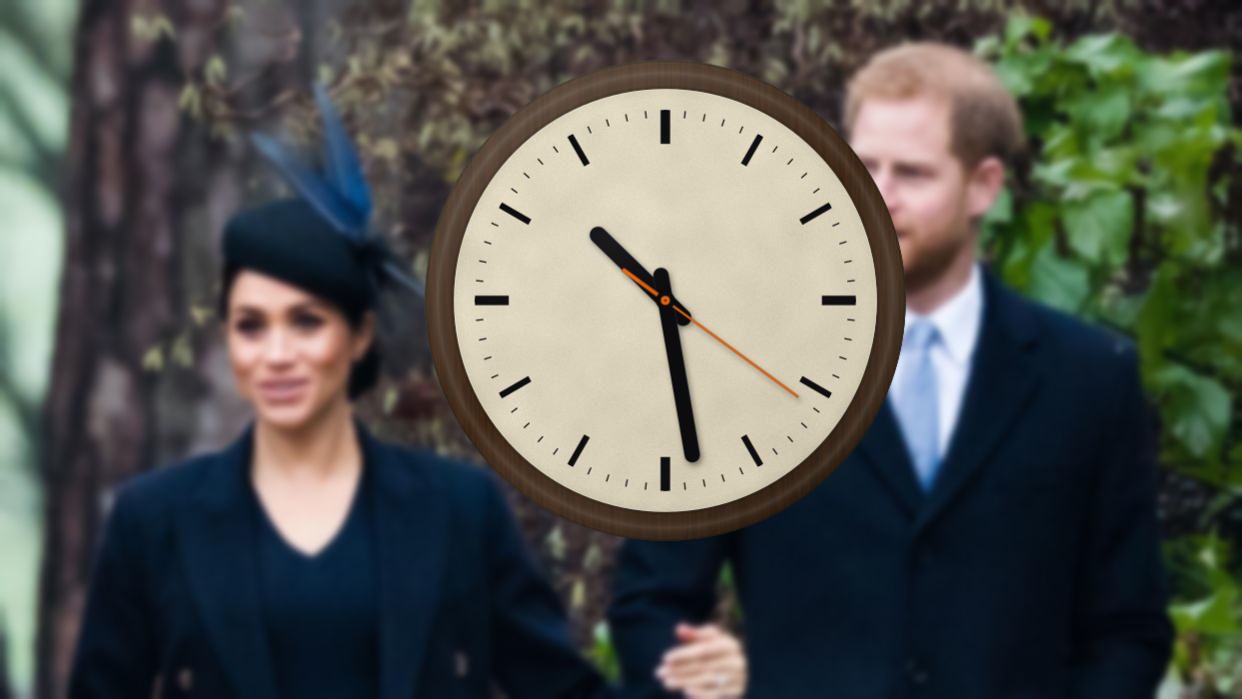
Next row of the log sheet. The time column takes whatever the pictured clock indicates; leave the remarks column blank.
10:28:21
